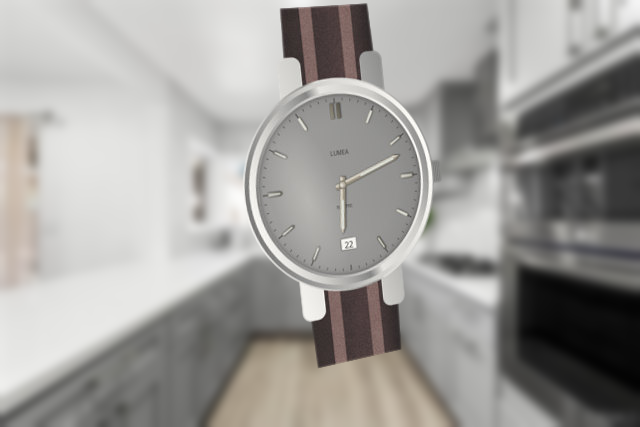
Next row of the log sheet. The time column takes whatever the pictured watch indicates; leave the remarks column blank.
6:12
